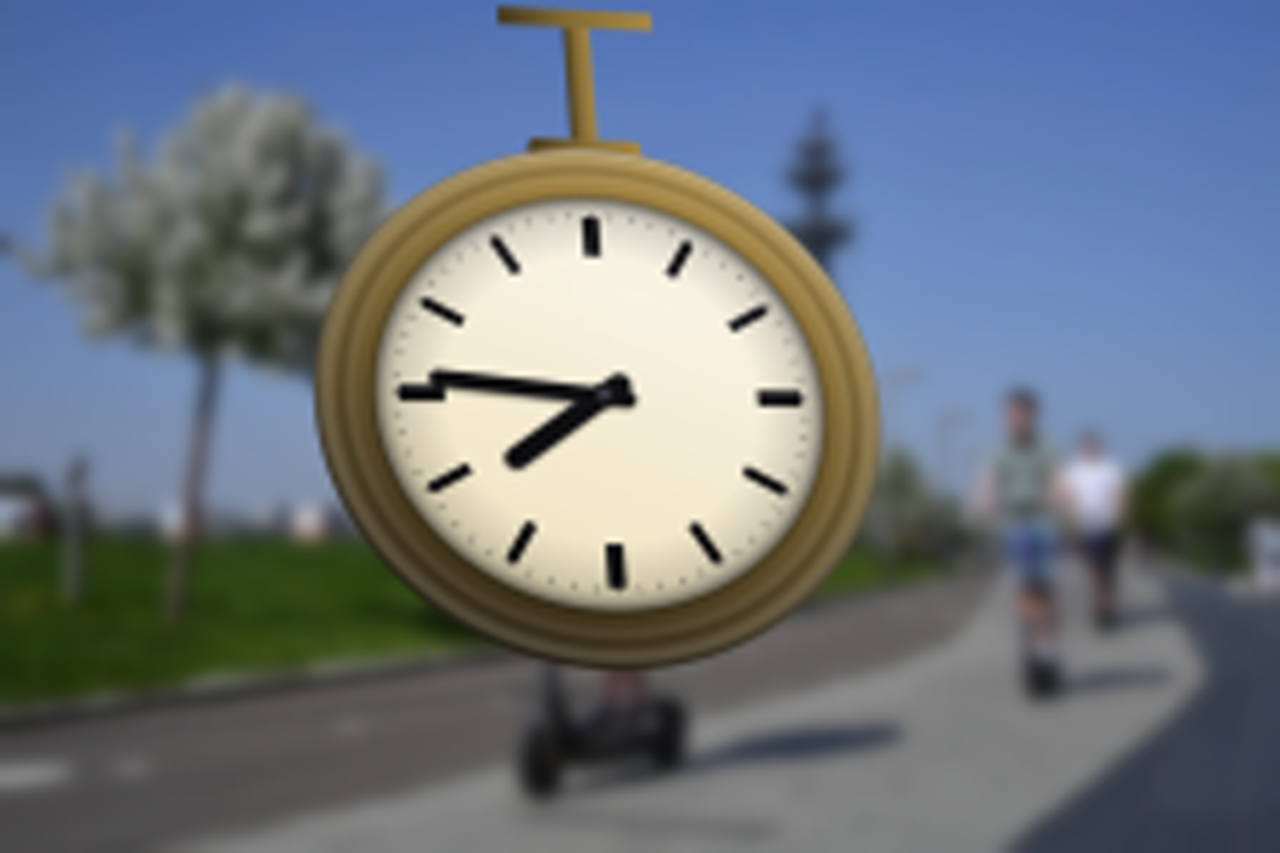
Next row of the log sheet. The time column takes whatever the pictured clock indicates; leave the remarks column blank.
7:46
